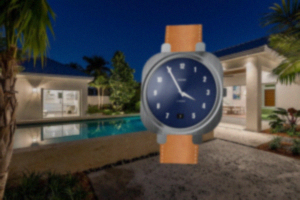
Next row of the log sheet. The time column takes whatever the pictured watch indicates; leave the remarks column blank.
3:55
